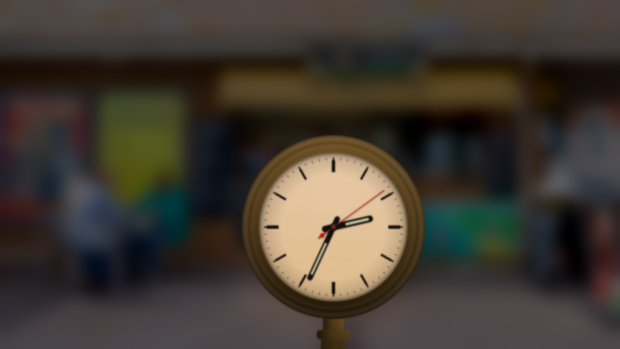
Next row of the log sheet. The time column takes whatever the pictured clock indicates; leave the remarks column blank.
2:34:09
